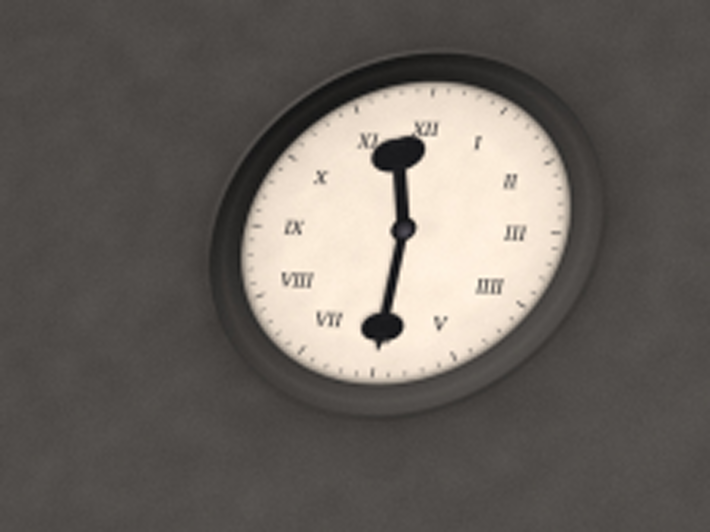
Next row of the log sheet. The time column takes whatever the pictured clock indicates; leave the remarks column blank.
11:30
